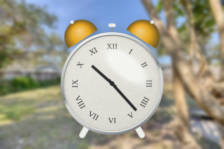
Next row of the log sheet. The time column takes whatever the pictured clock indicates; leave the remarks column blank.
10:23
